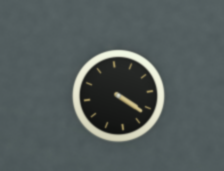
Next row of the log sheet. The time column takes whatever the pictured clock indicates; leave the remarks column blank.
4:22
